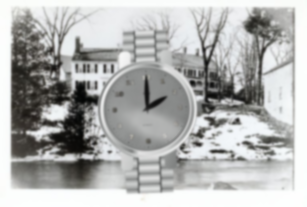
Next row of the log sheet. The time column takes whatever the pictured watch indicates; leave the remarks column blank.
2:00
